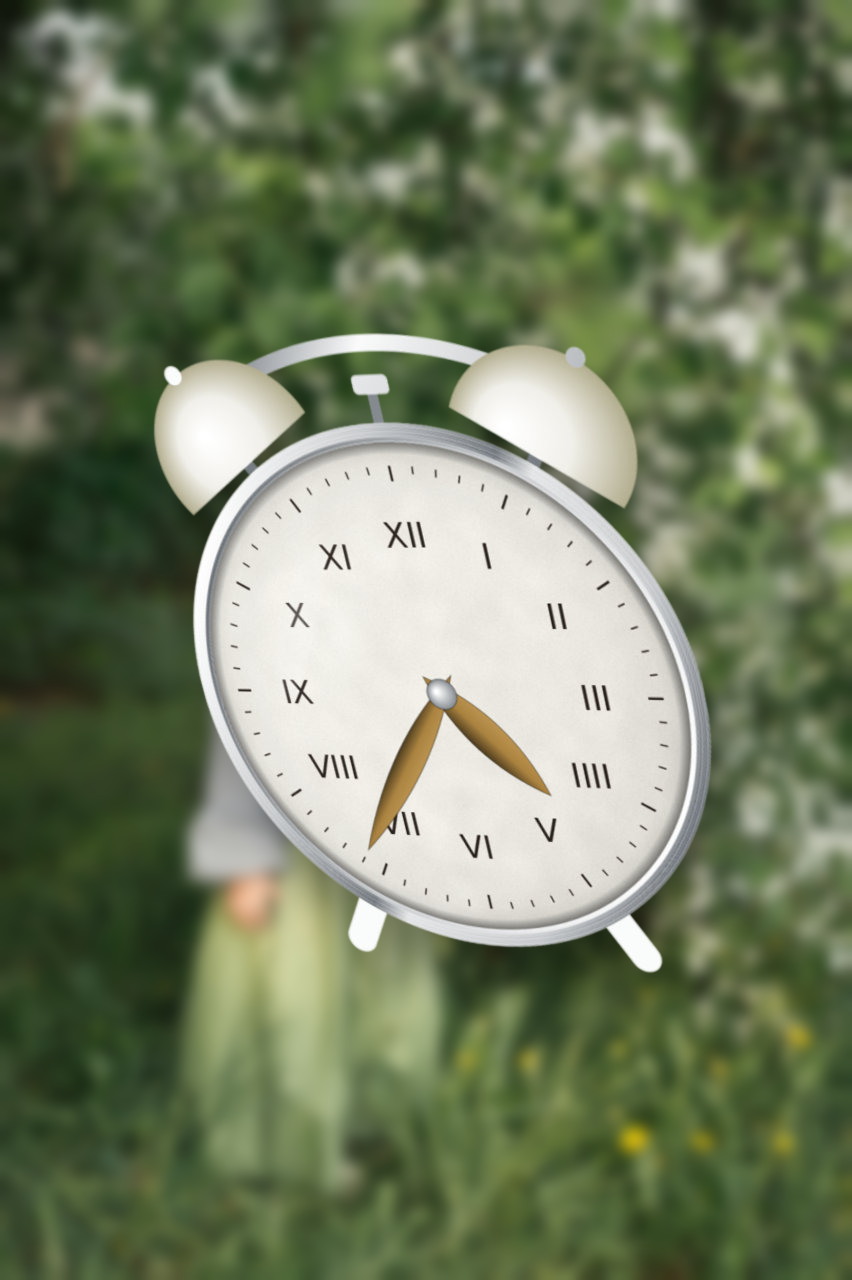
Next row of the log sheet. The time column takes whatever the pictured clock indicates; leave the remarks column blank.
4:36
